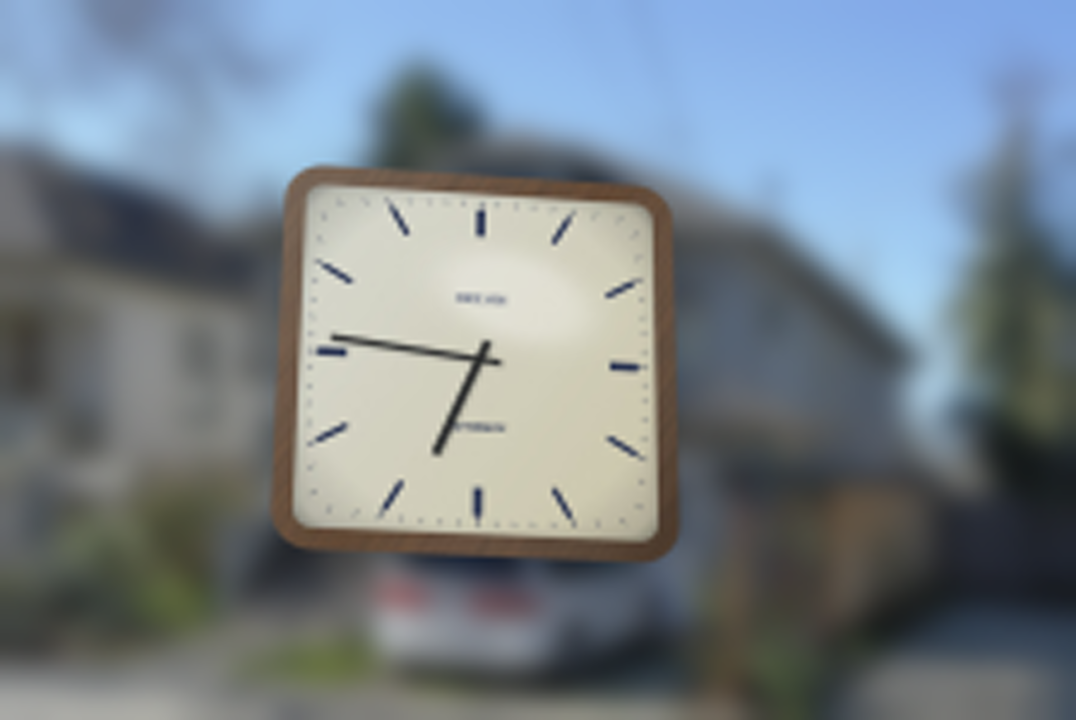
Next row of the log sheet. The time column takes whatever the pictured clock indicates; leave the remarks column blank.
6:46
